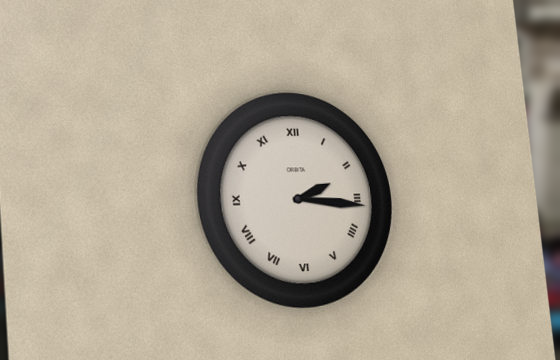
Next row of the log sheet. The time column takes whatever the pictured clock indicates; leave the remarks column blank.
2:16
